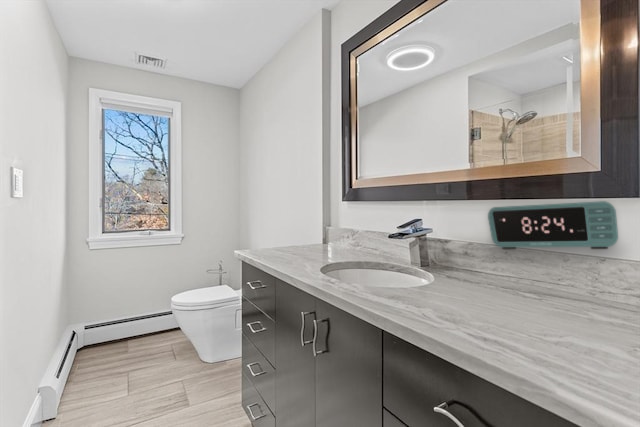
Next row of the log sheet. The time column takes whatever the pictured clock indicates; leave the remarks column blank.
8:24
